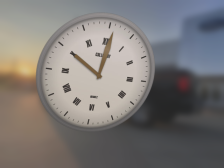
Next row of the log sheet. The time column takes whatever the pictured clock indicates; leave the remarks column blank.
10:01
